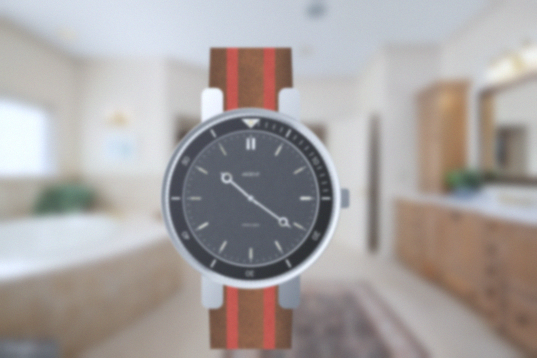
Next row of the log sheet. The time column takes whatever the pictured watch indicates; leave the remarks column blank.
10:21
